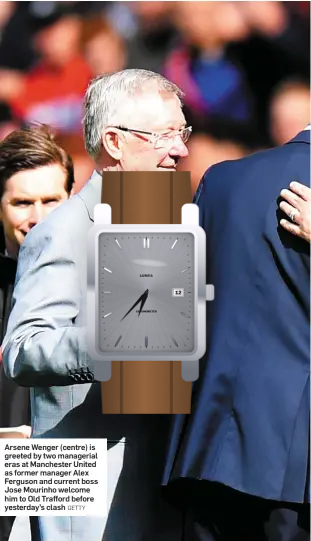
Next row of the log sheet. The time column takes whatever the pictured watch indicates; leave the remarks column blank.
6:37
